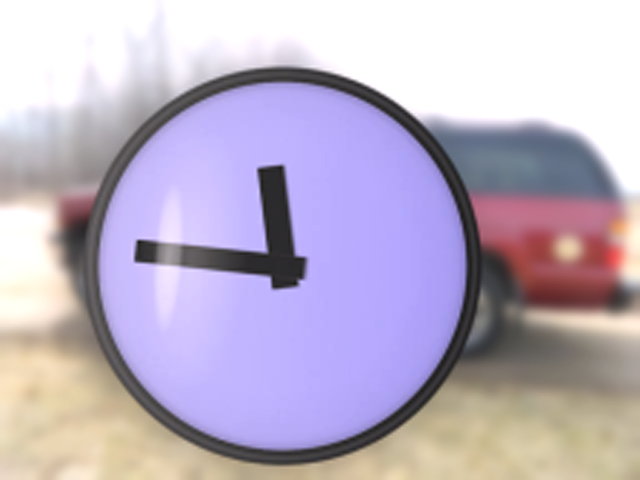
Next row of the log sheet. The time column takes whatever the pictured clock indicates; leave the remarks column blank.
11:46
